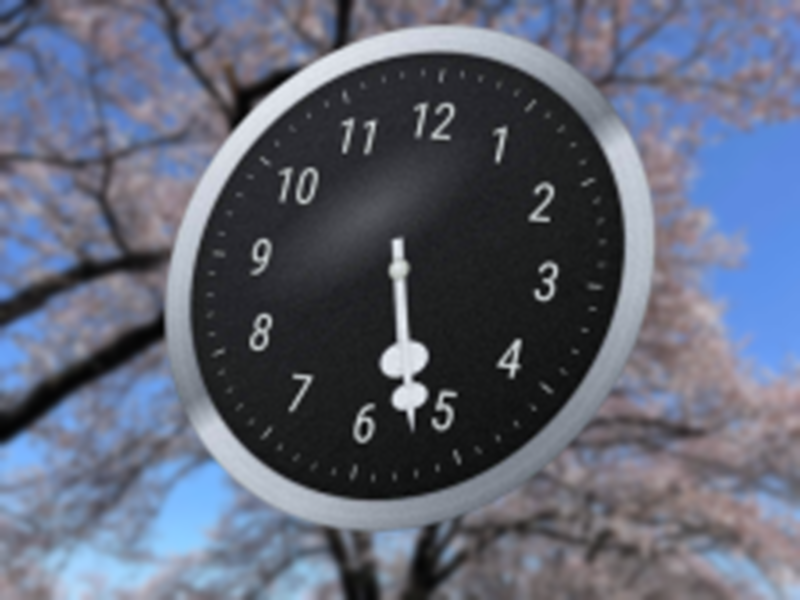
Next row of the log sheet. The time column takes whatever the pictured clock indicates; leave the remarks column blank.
5:27
